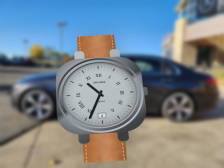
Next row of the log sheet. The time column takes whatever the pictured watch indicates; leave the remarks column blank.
10:34
